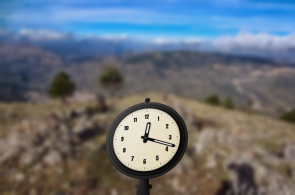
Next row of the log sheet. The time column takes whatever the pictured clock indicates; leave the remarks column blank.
12:18
